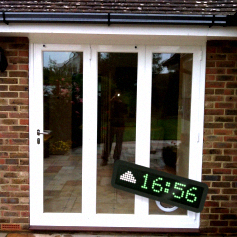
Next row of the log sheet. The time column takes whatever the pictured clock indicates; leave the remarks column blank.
16:56
